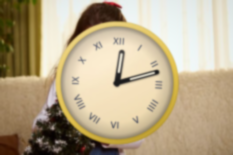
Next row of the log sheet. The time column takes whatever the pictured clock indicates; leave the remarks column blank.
12:12
